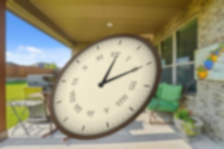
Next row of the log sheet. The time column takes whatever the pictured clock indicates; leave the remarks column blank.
12:10
